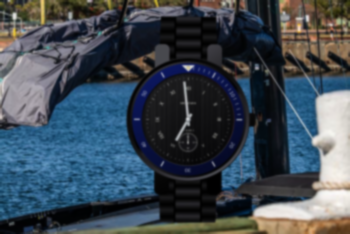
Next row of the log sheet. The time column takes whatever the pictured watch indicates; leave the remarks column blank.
6:59
